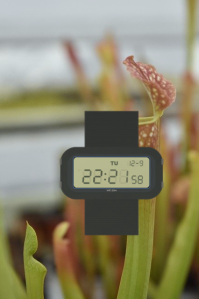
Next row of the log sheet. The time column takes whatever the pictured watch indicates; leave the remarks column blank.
22:21:58
